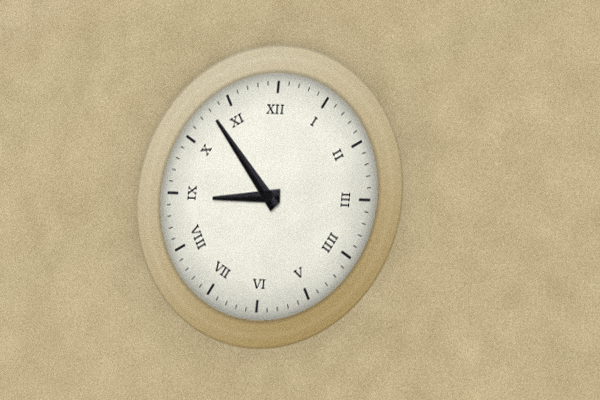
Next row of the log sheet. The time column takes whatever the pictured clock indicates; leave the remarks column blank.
8:53
